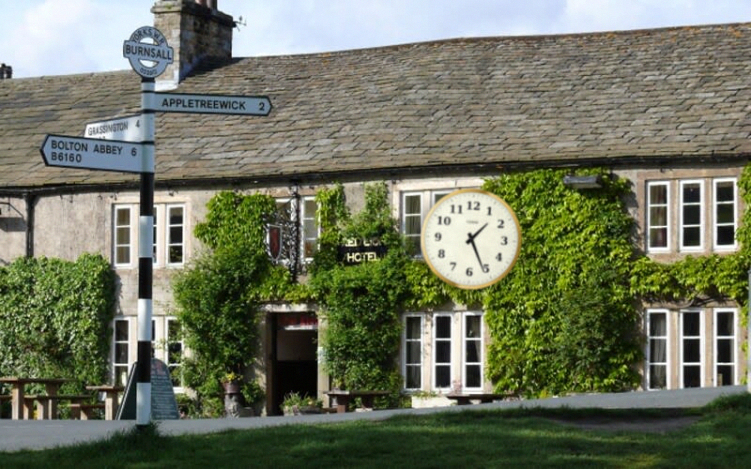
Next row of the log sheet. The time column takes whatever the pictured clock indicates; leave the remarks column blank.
1:26
